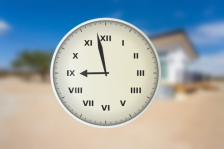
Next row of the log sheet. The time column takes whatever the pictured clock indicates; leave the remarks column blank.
8:58
